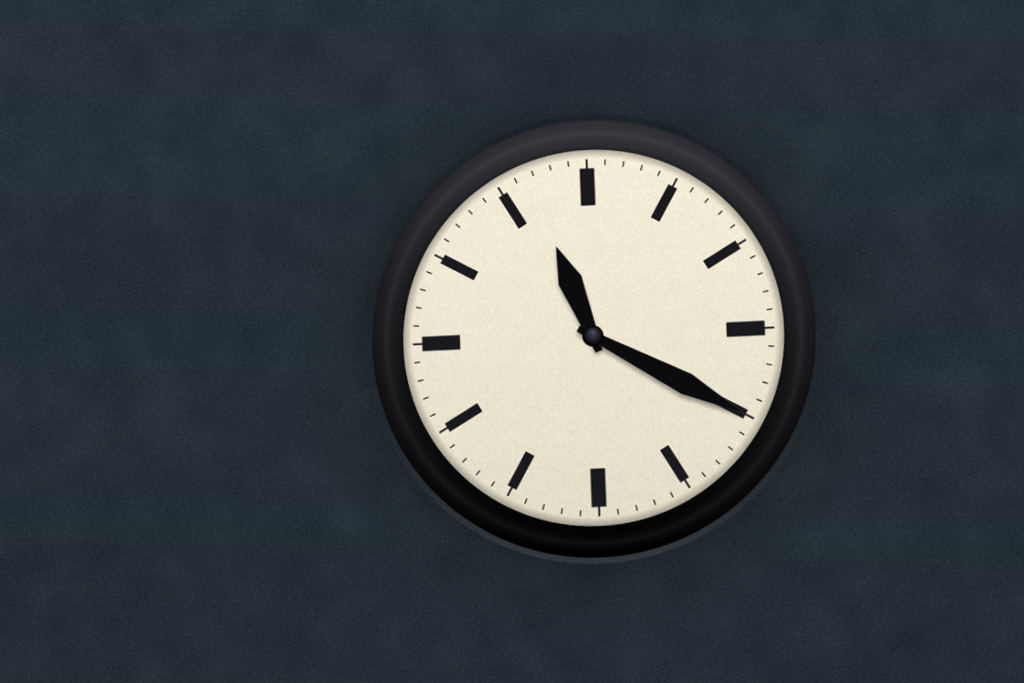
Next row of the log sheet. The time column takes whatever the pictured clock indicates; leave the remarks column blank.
11:20
